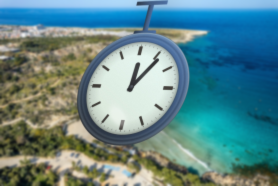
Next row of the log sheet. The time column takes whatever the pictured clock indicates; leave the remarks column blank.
12:06
